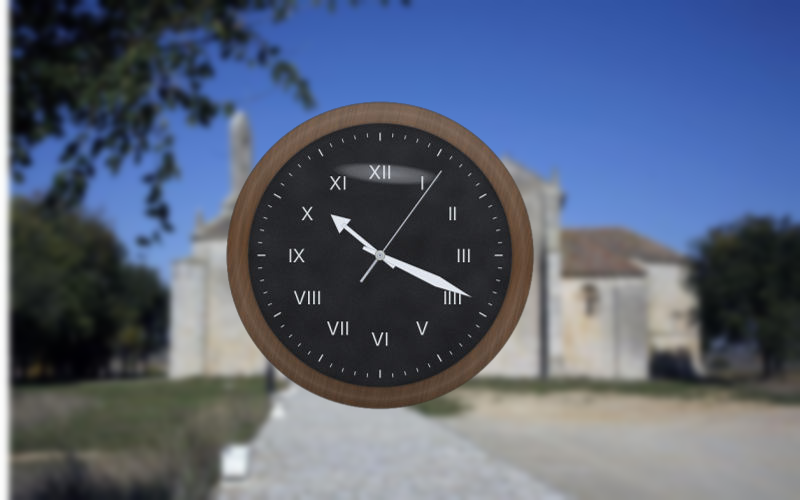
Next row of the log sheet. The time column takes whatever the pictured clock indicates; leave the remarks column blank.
10:19:06
